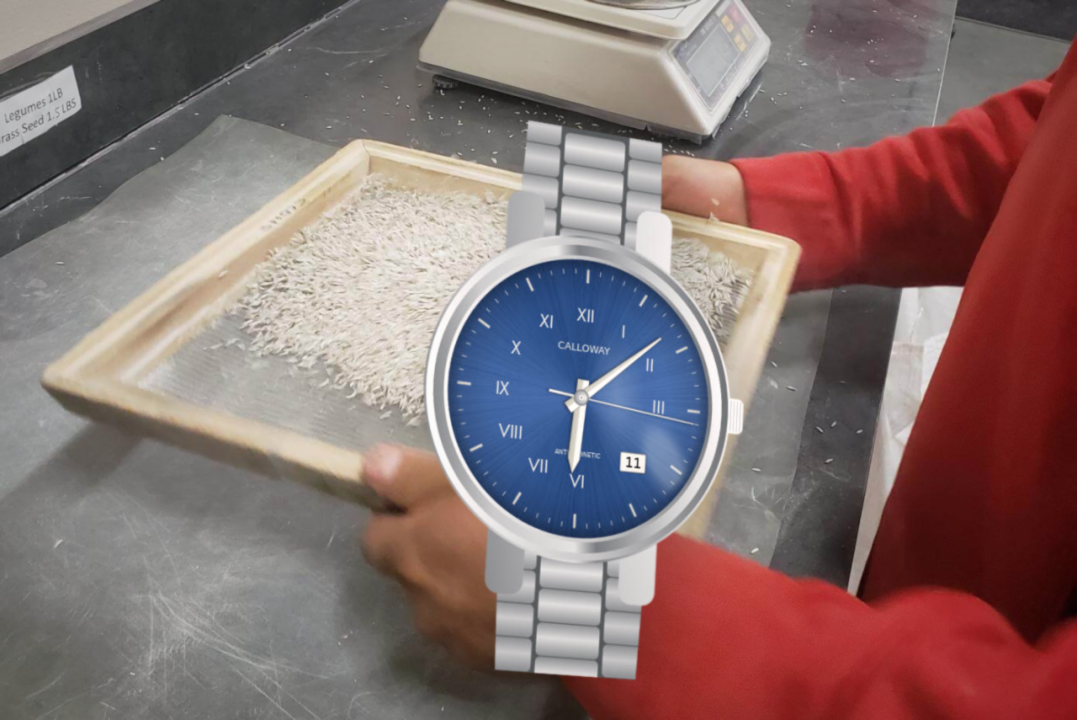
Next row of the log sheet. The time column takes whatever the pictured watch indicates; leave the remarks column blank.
6:08:16
